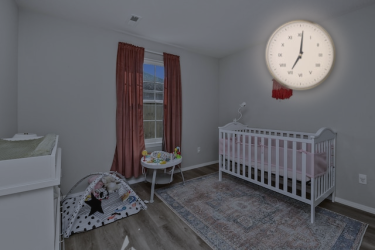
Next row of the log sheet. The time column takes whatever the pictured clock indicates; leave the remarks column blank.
7:01
